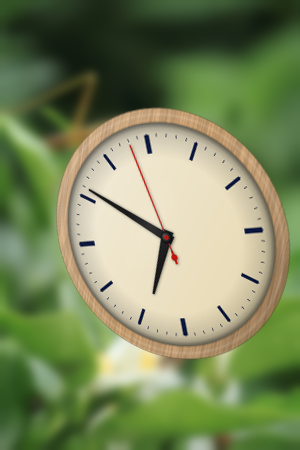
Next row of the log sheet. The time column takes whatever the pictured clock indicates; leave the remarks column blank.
6:50:58
